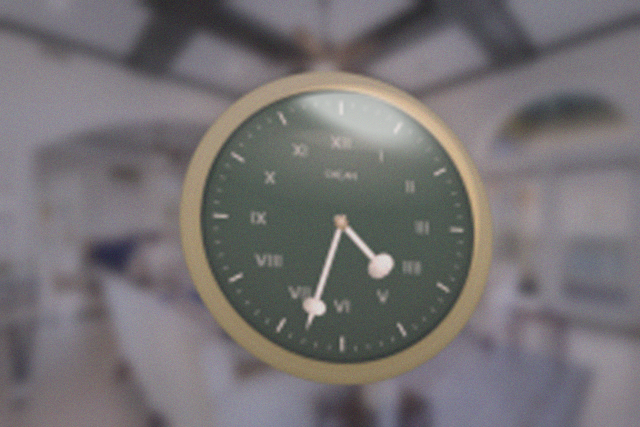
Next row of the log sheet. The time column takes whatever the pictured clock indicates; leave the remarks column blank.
4:33
